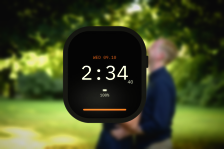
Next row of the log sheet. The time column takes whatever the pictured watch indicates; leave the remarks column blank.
2:34
